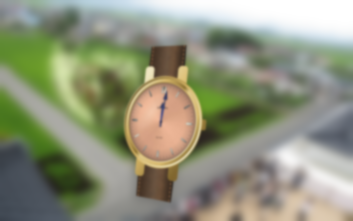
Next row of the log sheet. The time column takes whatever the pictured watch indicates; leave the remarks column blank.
12:01
